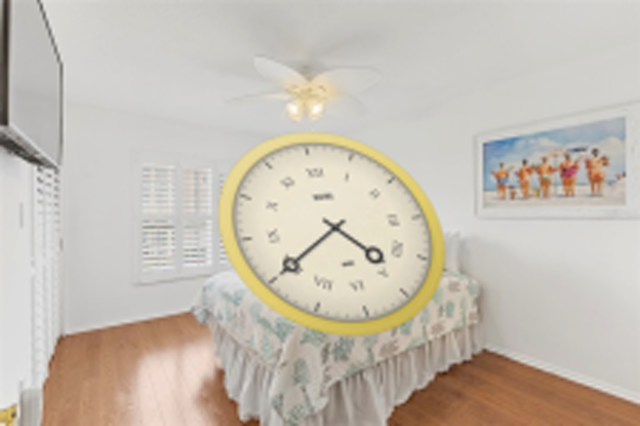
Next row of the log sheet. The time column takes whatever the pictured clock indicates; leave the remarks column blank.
4:40
